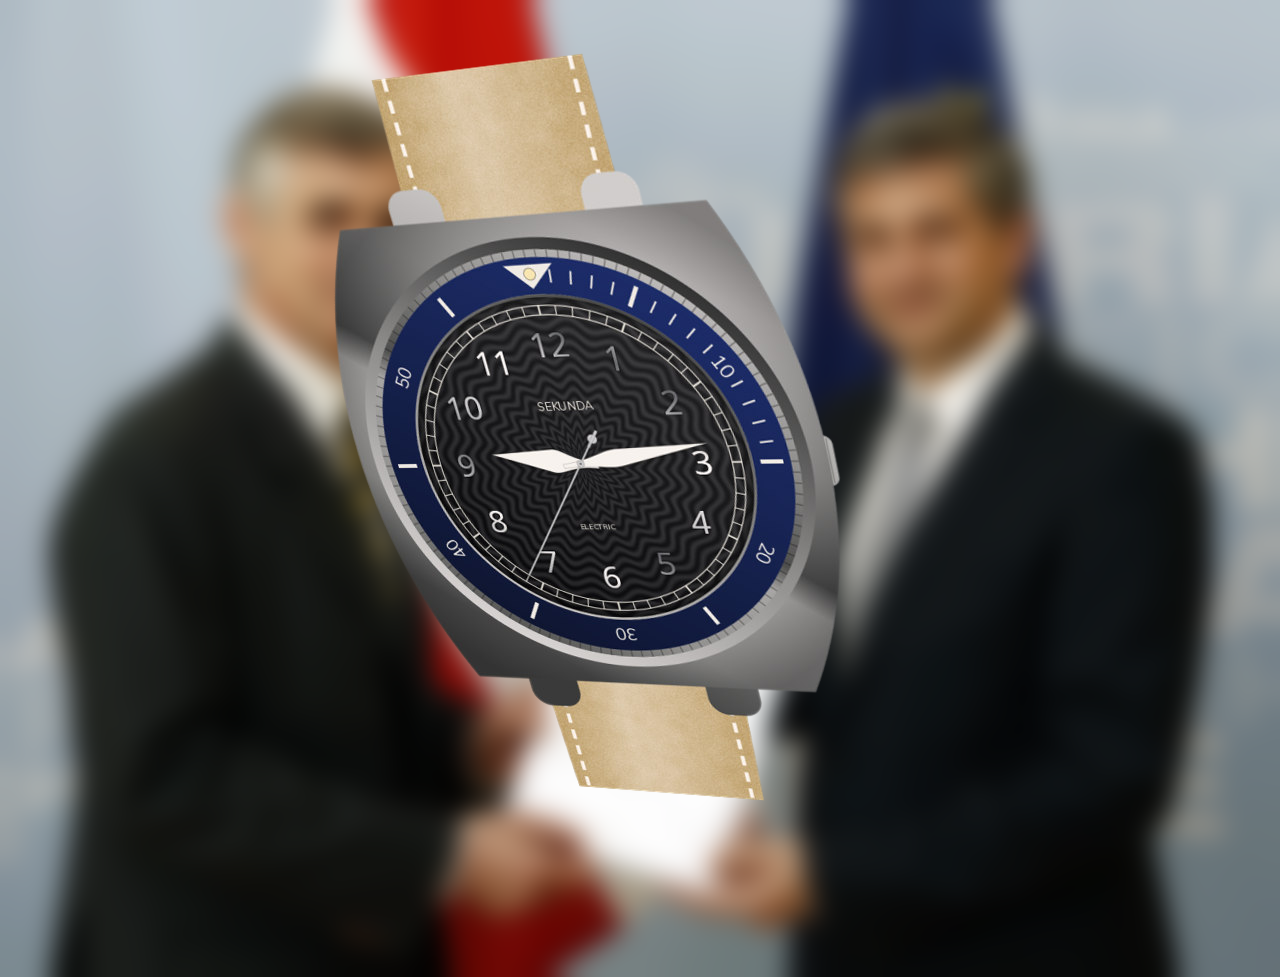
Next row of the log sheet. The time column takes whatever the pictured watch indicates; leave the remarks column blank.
9:13:36
